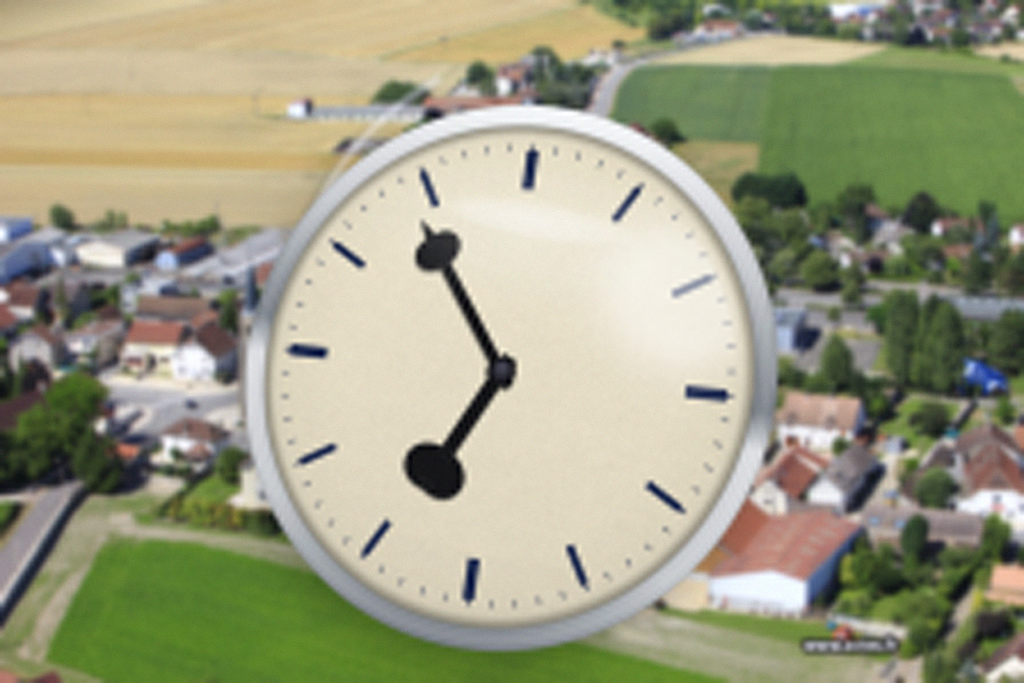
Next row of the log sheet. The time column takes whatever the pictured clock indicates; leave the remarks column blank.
6:54
